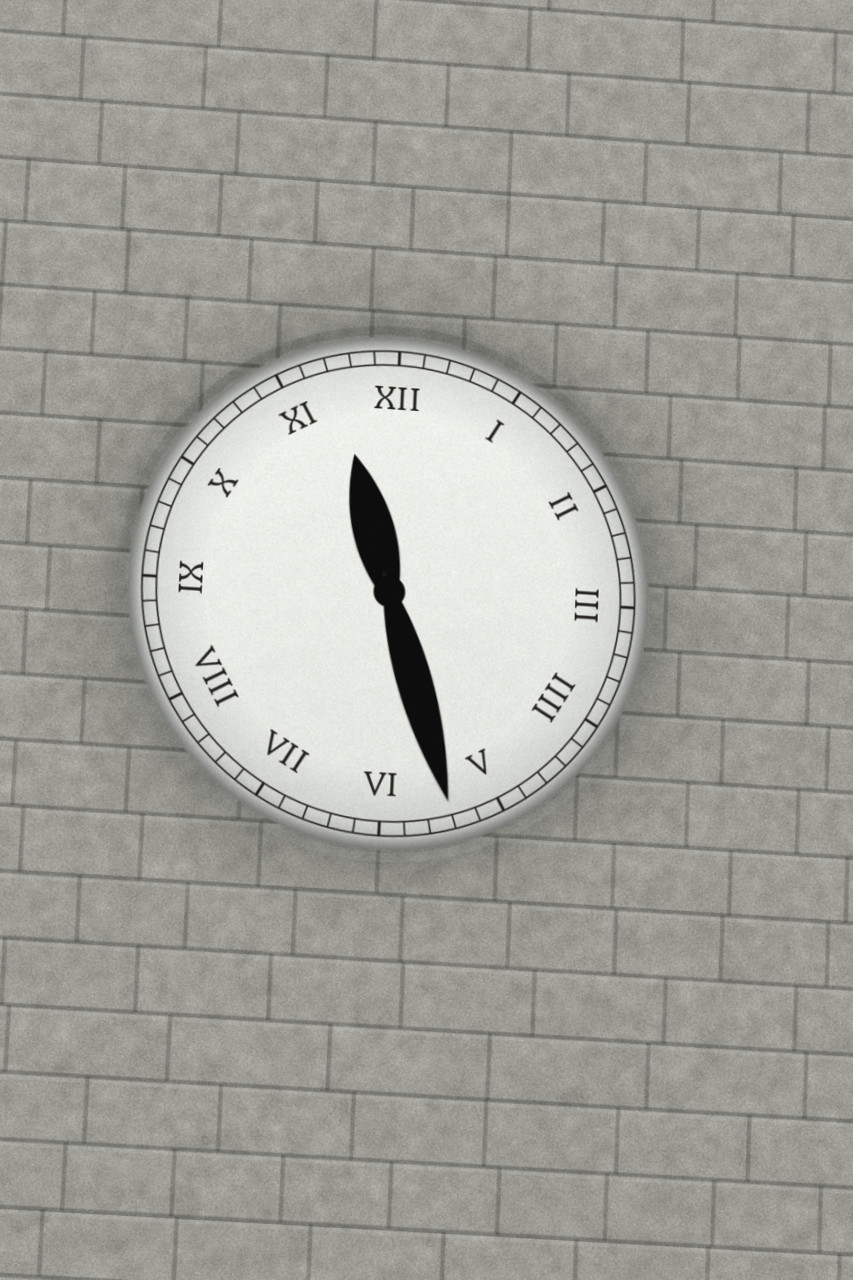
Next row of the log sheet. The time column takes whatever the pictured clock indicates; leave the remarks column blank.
11:27
